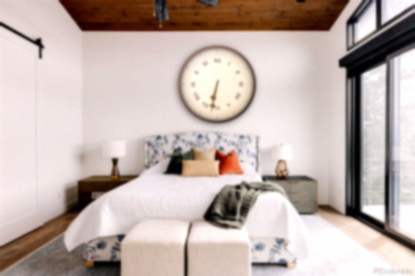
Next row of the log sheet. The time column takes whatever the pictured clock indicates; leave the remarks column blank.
6:32
